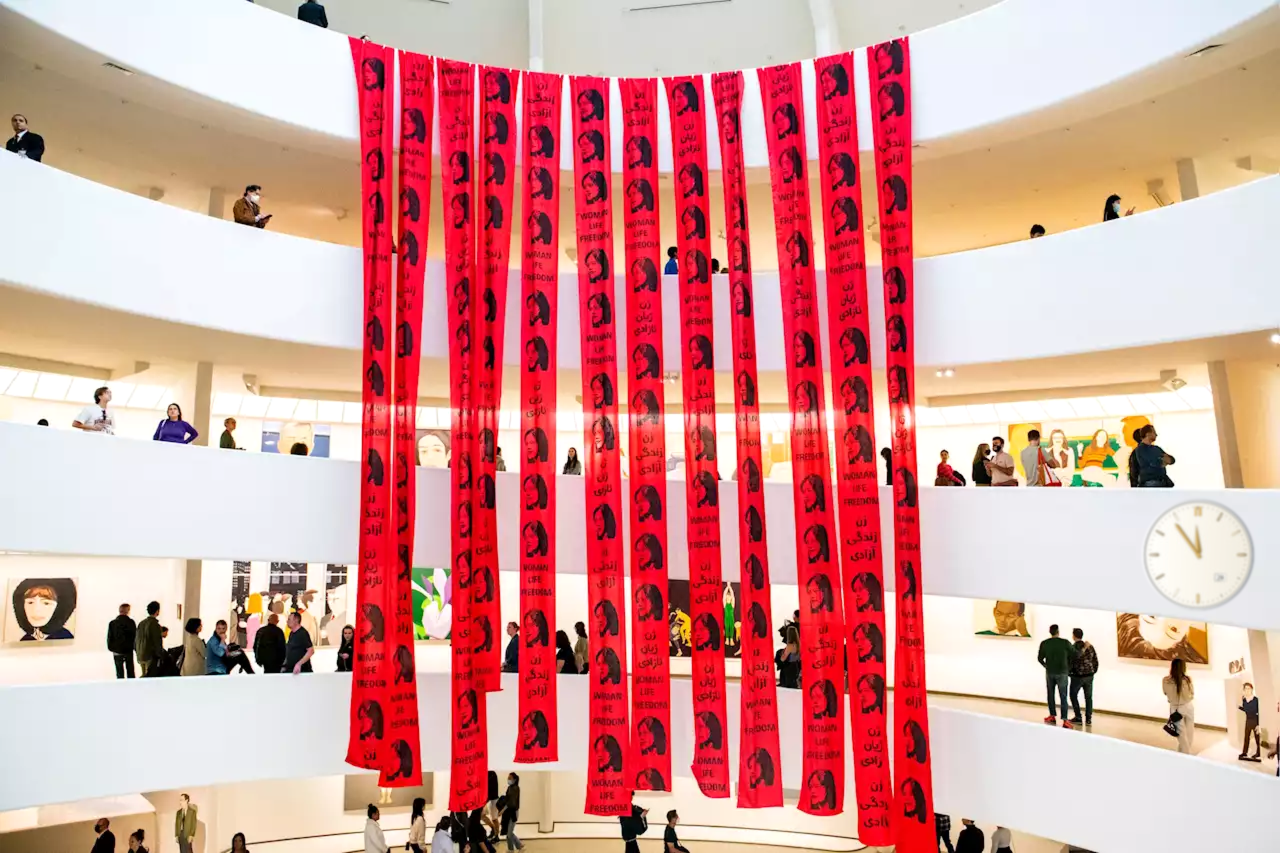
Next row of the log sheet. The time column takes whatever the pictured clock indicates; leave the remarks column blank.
11:54
